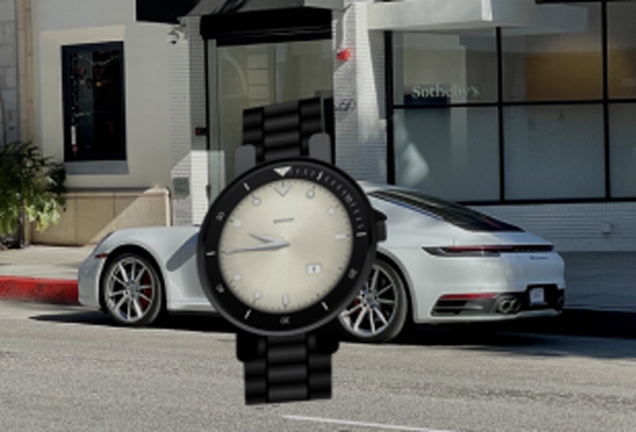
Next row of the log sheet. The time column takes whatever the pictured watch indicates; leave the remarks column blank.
9:45
